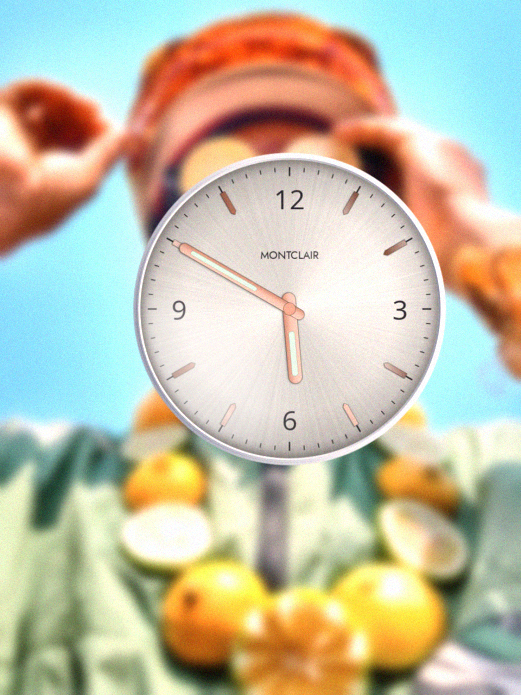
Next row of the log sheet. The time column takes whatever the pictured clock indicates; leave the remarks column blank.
5:50
